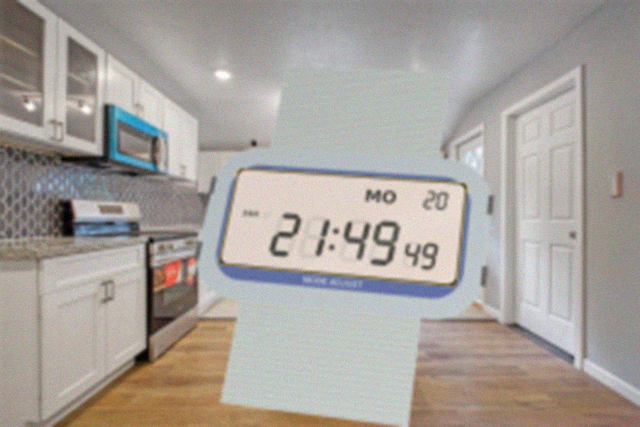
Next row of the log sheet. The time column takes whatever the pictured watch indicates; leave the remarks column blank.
21:49:49
